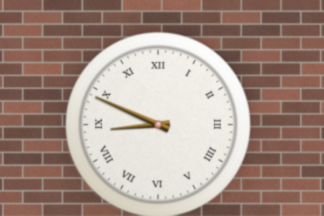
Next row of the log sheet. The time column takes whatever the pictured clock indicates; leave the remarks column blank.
8:49
